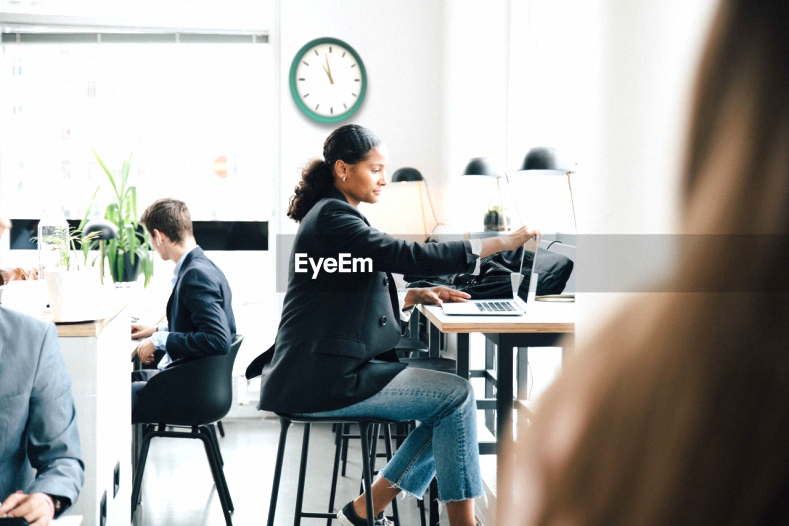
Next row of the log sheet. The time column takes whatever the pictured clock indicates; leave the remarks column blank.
10:58
